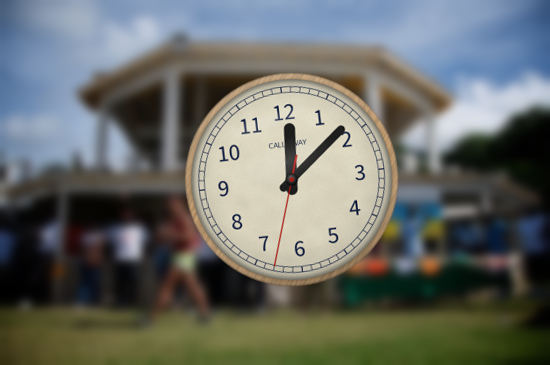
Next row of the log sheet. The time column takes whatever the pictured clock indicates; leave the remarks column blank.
12:08:33
